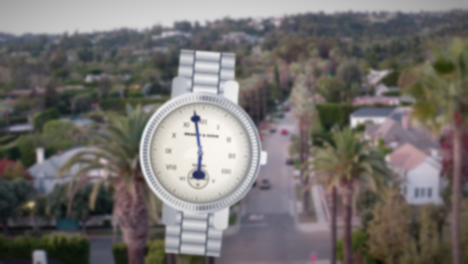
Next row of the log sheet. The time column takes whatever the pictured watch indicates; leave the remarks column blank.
5:58
